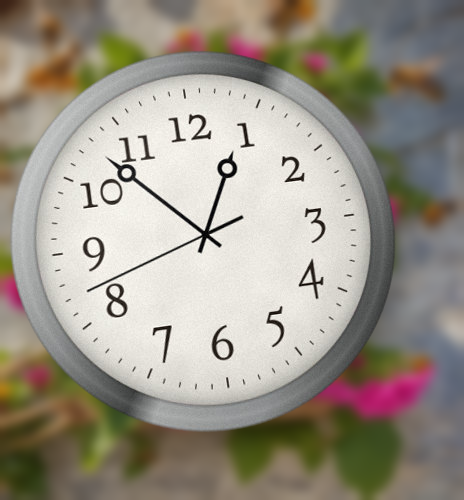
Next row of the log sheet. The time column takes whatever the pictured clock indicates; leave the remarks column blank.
12:52:42
